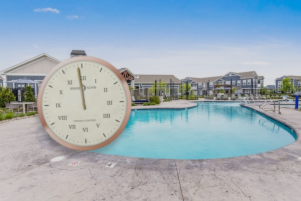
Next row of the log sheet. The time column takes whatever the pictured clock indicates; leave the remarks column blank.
11:59
